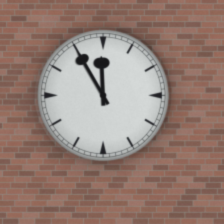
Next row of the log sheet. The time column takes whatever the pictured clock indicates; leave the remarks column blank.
11:55
